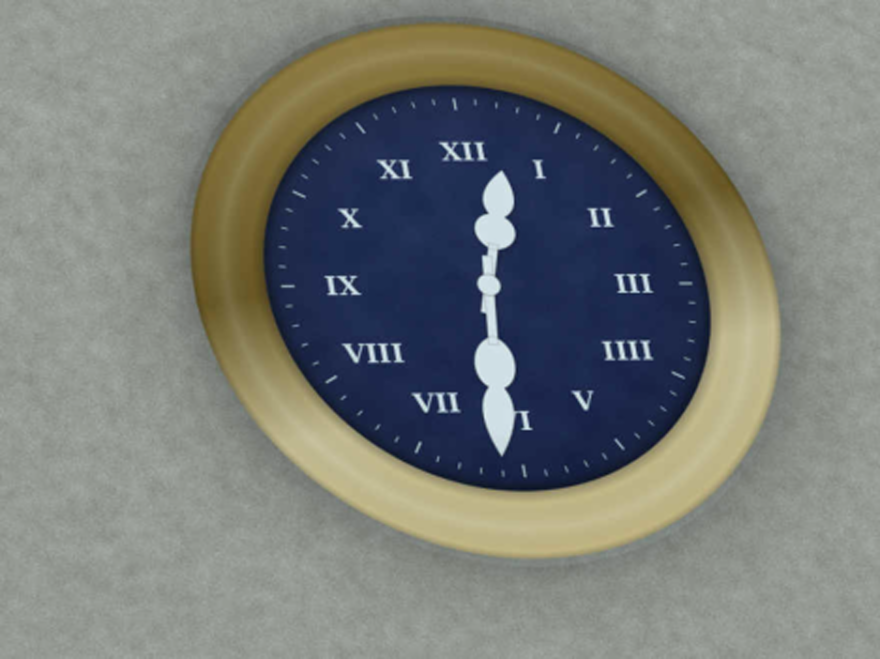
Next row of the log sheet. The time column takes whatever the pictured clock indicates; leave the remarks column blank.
12:31
